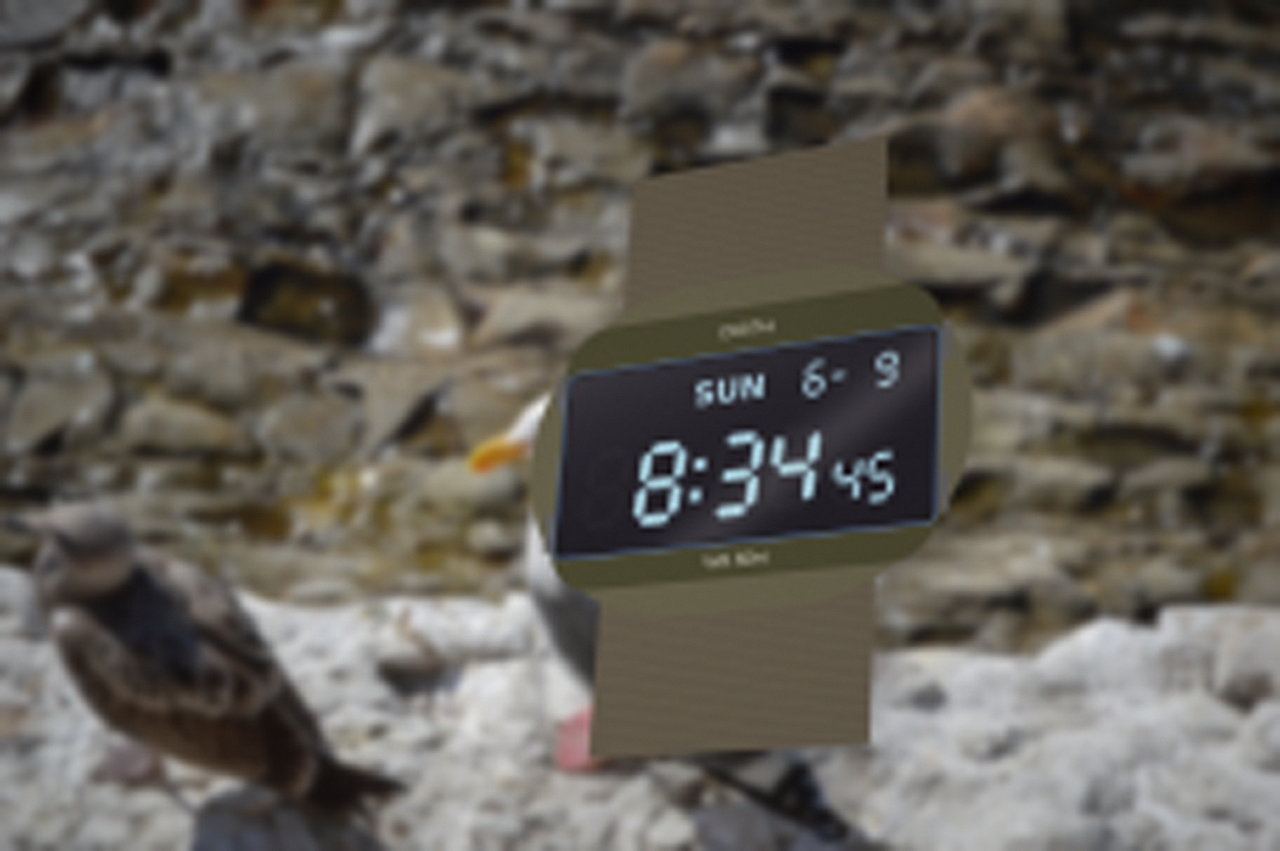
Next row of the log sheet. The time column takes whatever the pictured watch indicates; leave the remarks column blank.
8:34:45
